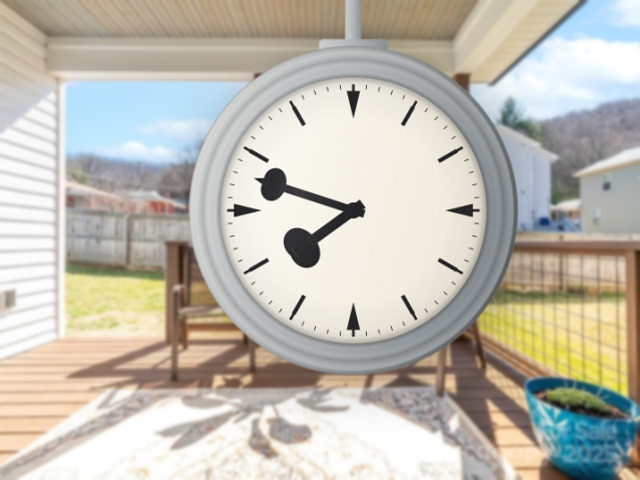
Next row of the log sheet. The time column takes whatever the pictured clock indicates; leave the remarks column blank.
7:48
